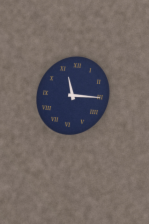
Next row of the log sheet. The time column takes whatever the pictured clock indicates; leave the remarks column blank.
11:15
